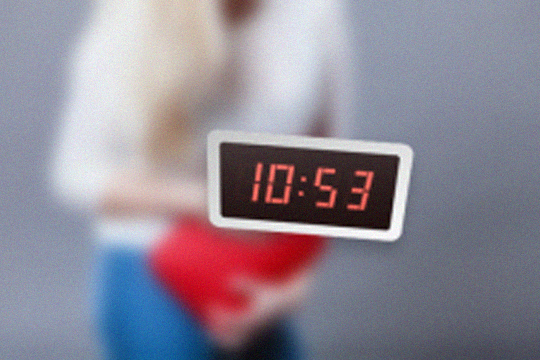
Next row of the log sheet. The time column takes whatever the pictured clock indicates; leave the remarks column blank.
10:53
